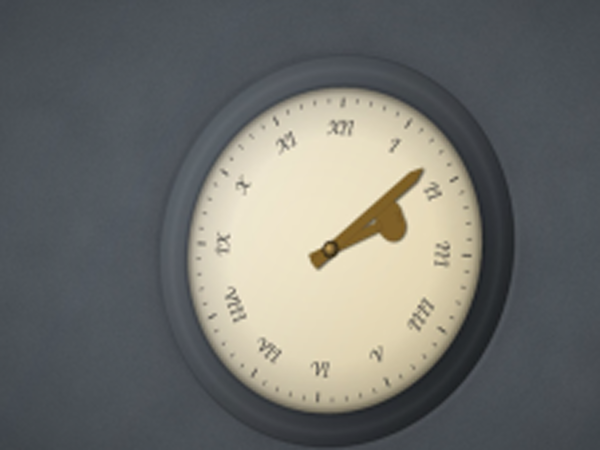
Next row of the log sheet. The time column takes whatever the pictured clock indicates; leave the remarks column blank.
2:08
